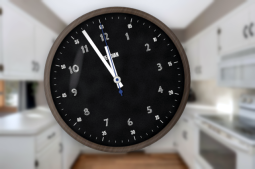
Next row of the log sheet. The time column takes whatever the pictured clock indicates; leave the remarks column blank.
11:57:00
